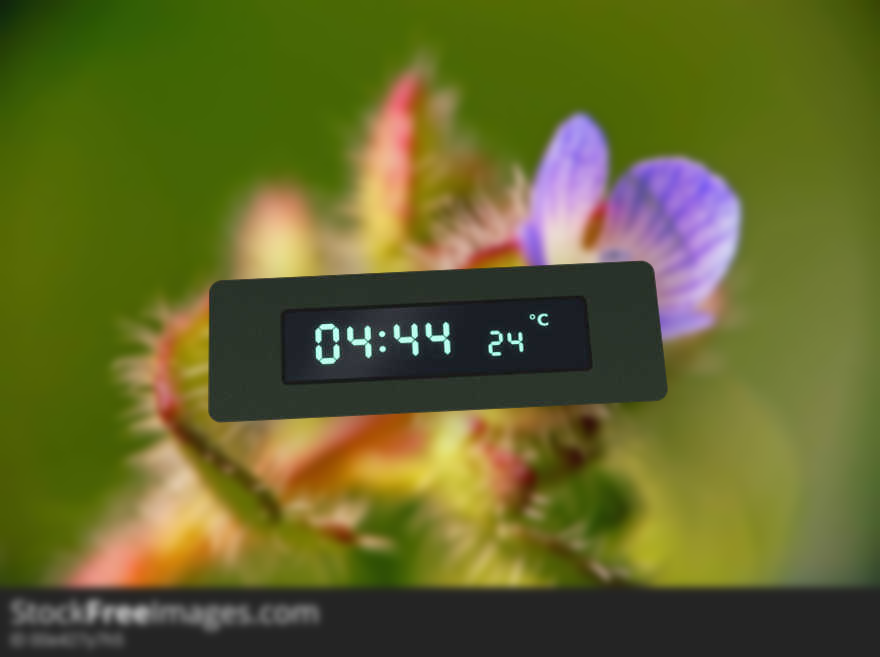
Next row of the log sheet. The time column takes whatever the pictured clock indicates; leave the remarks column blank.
4:44
